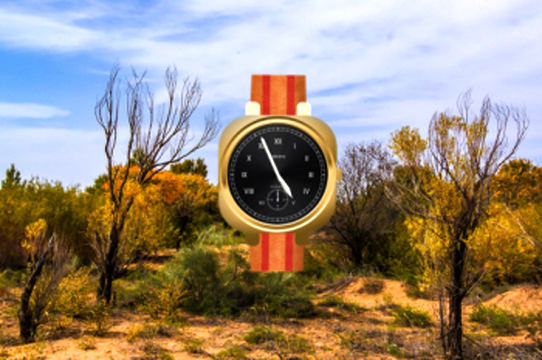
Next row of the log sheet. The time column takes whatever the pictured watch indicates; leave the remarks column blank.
4:56
